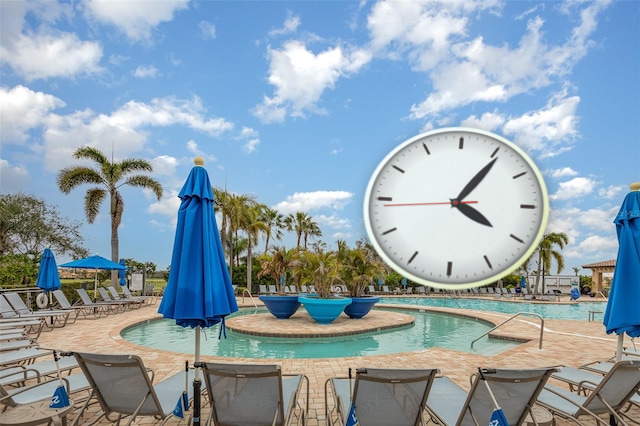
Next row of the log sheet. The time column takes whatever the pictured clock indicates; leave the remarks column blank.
4:05:44
